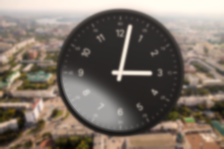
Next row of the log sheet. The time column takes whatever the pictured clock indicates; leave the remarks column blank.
3:02
